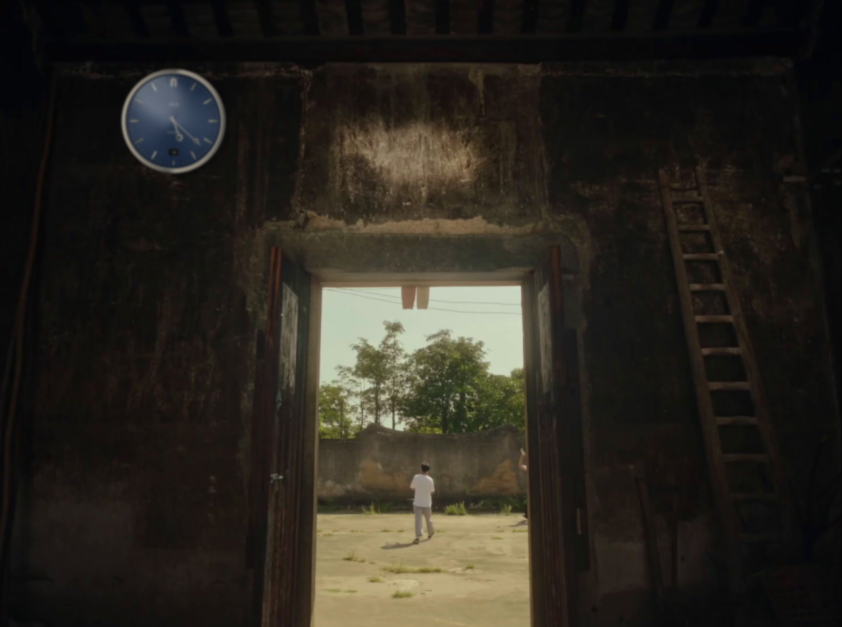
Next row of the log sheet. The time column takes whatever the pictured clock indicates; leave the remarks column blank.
5:22
